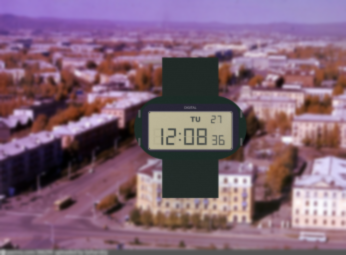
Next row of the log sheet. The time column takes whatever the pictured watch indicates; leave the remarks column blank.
12:08:36
